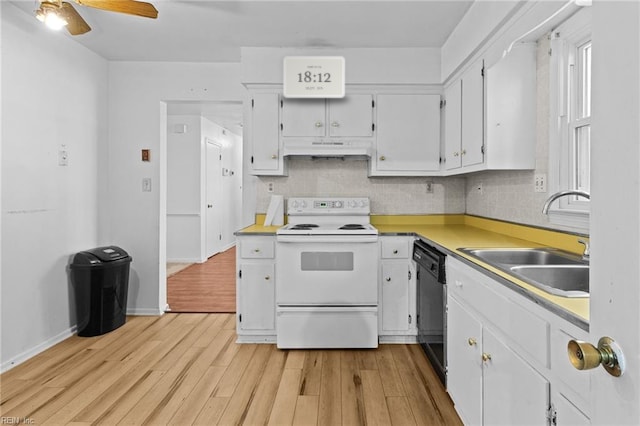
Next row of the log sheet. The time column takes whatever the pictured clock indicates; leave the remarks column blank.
18:12
